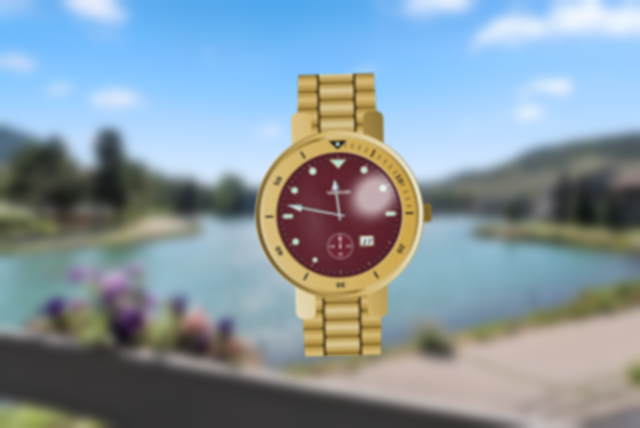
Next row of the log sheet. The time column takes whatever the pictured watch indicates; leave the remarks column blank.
11:47
